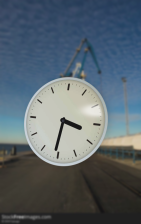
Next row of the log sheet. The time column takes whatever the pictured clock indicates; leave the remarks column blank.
3:31
